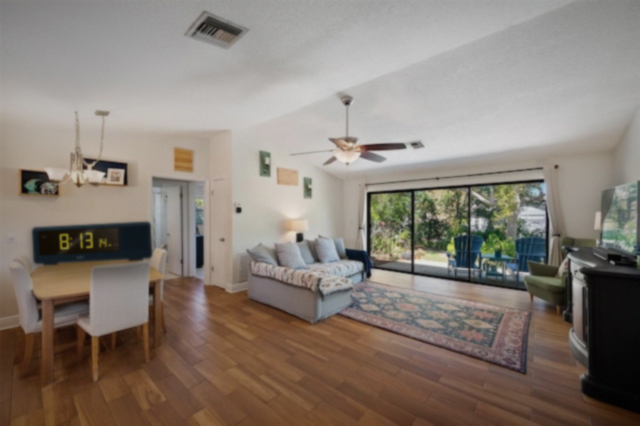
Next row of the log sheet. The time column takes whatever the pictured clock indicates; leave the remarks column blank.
8:13
